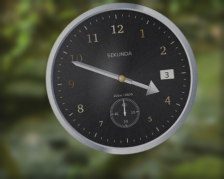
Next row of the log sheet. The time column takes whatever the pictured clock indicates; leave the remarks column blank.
3:49
